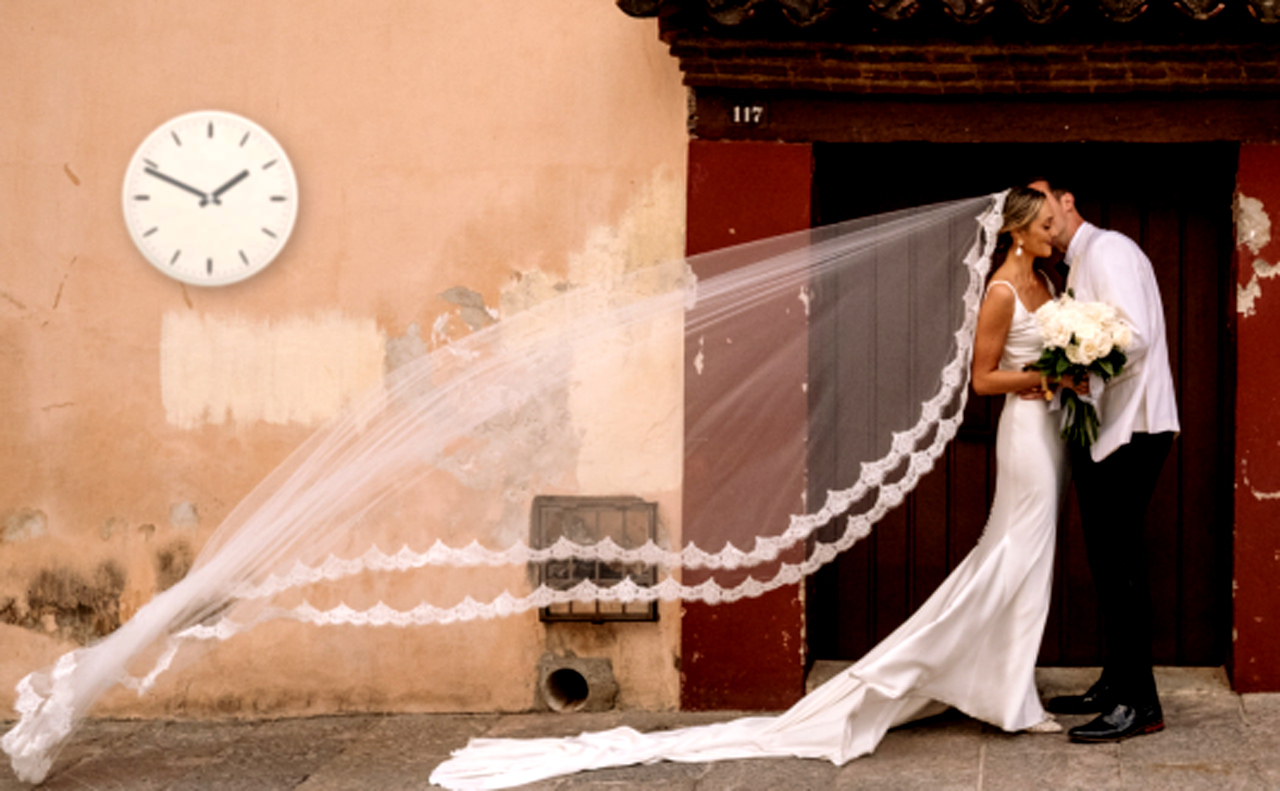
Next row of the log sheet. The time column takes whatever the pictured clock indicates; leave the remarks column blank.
1:49
